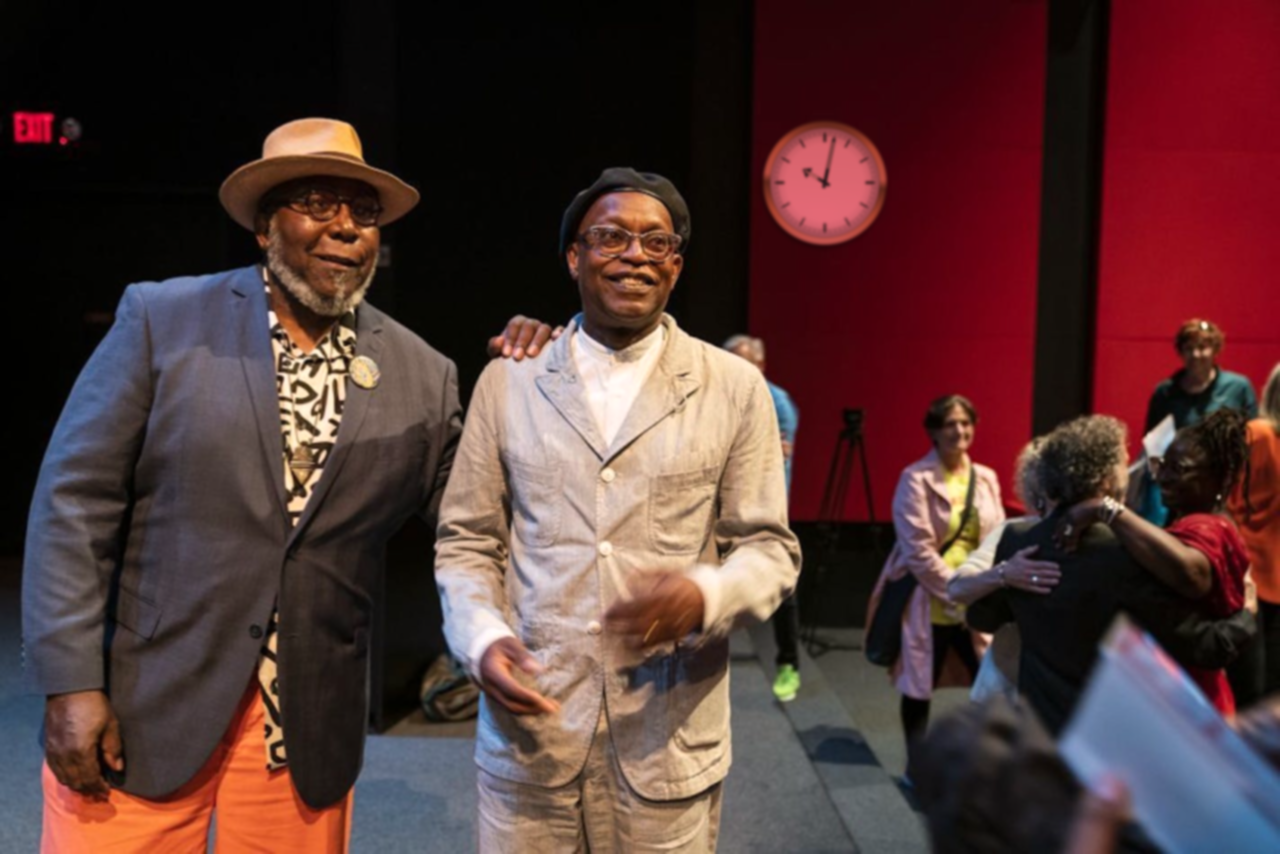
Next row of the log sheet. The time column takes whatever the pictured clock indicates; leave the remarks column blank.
10:02
